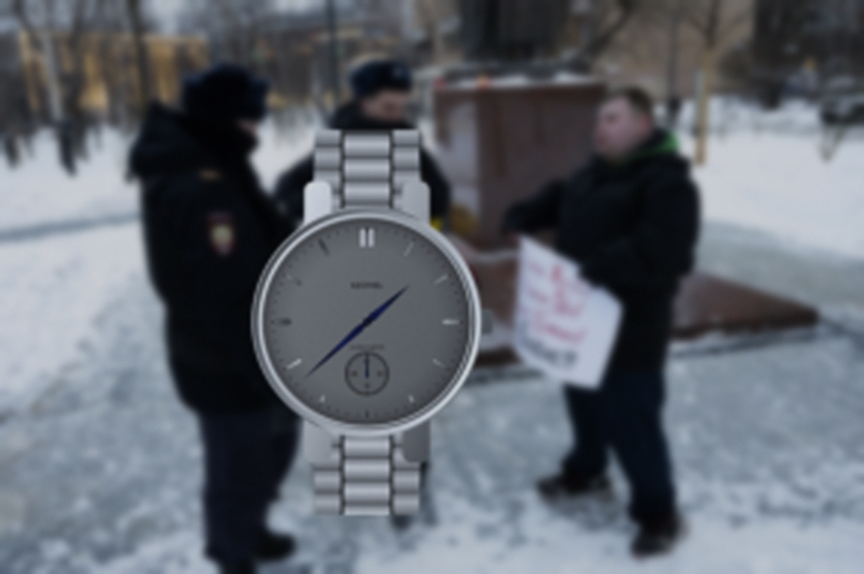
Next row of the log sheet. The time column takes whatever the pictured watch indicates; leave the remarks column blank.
1:38
